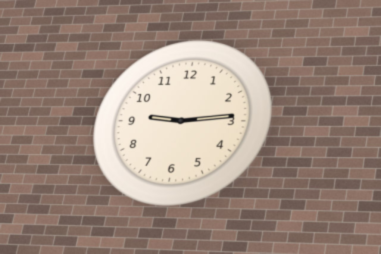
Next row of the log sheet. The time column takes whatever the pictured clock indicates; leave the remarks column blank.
9:14
